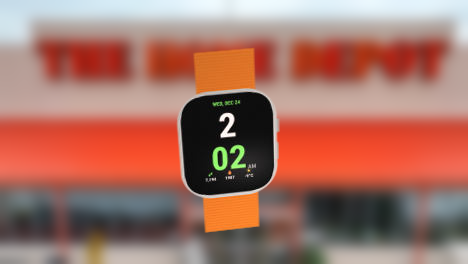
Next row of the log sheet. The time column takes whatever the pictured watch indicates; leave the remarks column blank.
2:02
